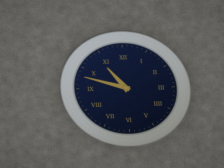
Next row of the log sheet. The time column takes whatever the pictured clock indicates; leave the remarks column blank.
10:48
